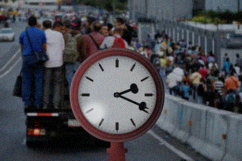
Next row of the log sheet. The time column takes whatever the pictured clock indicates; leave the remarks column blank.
2:19
